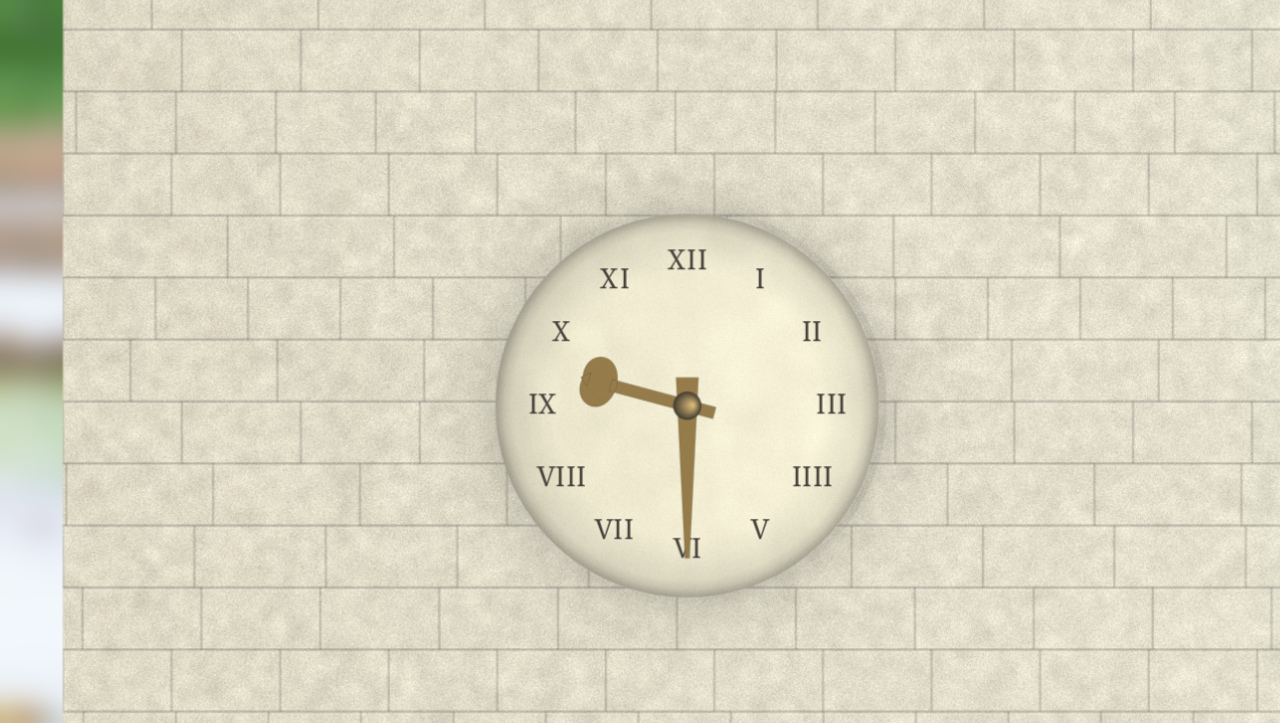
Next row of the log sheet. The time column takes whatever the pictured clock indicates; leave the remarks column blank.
9:30
